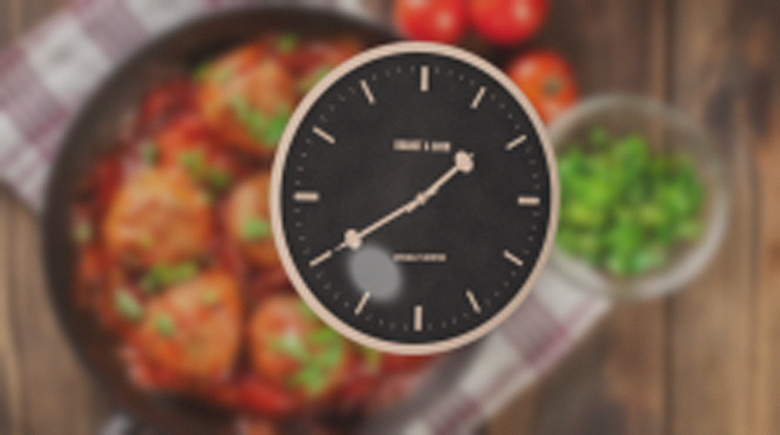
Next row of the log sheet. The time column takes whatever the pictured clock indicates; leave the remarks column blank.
1:40
